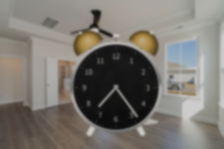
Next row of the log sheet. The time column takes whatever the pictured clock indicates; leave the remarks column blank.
7:24
